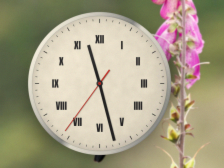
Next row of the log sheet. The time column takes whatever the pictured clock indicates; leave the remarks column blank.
11:27:36
